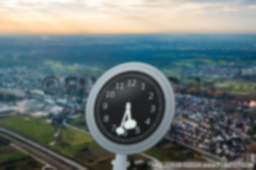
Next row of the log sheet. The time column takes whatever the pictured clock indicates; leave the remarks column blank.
5:32
